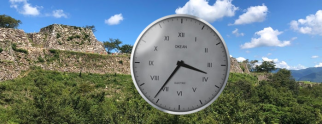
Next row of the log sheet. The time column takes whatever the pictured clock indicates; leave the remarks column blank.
3:36
